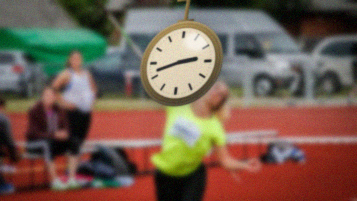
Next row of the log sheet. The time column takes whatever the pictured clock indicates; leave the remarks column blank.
2:42
